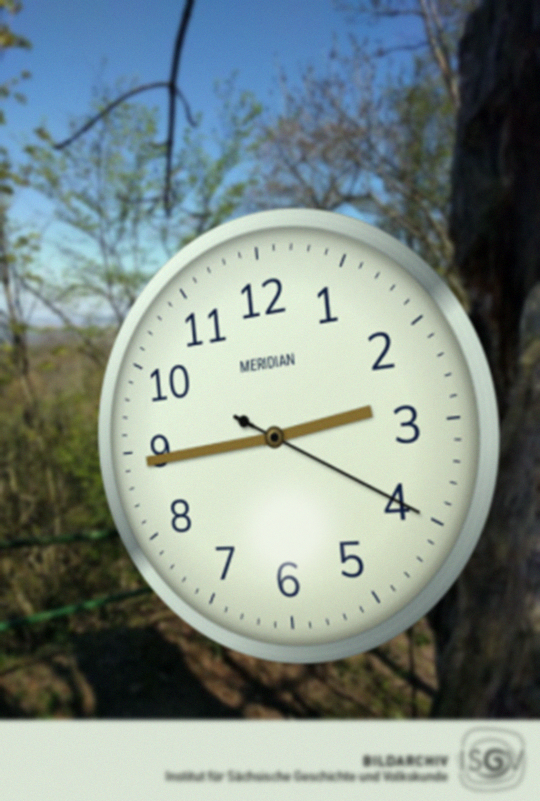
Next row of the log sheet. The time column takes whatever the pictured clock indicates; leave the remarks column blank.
2:44:20
